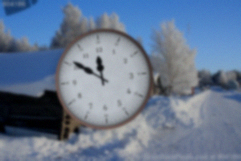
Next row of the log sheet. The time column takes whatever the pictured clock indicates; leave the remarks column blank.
11:51
